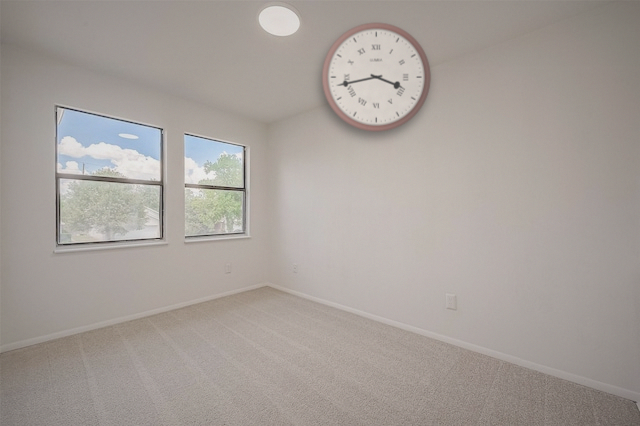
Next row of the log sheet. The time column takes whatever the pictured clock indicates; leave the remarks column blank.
3:43
